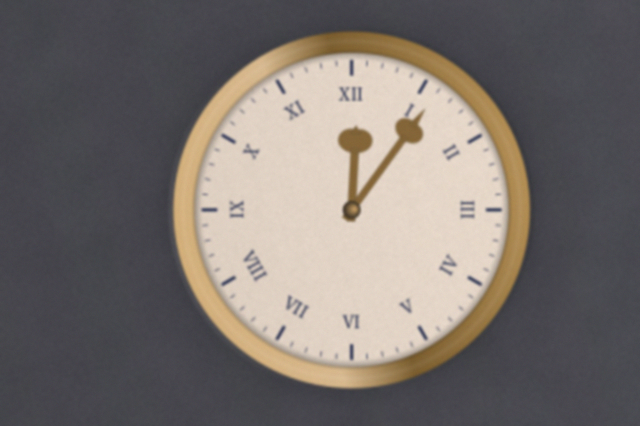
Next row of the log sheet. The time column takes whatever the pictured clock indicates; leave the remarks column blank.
12:06
